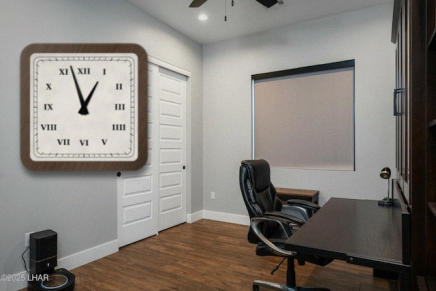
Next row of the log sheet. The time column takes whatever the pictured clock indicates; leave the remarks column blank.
12:57
